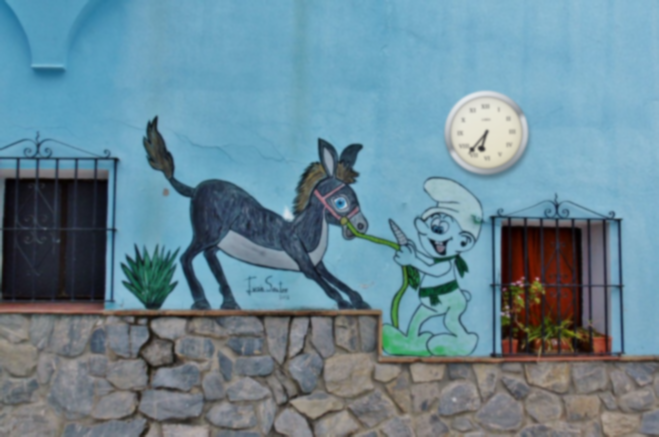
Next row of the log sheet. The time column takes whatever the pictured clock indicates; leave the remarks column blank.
6:37
